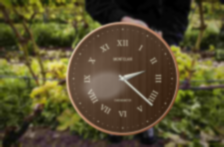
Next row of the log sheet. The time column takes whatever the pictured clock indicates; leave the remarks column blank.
2:22
